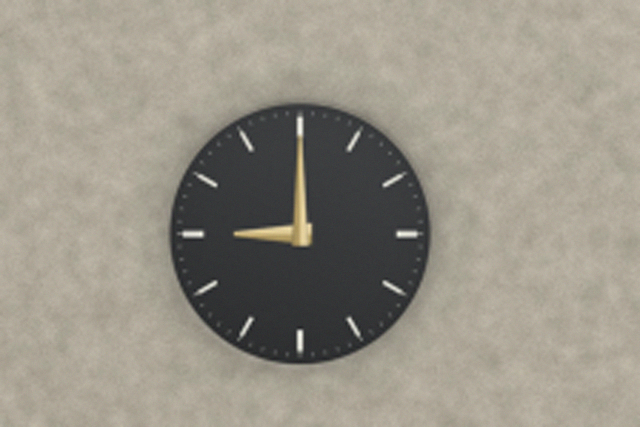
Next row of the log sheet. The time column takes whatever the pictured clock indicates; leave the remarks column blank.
9:00
